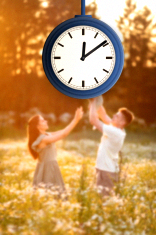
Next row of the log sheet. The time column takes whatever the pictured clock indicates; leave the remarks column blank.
12:09
